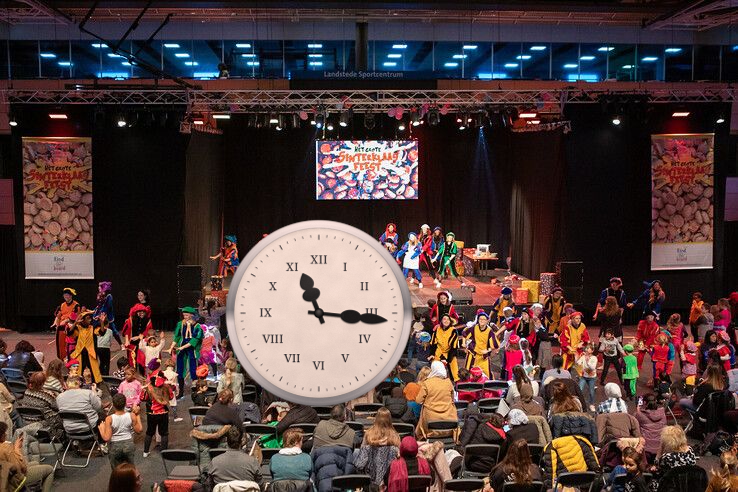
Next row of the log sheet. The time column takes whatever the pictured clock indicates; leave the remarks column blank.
11:16
